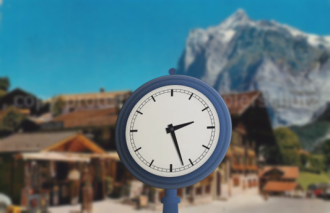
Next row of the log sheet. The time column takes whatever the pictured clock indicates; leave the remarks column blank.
2:27
